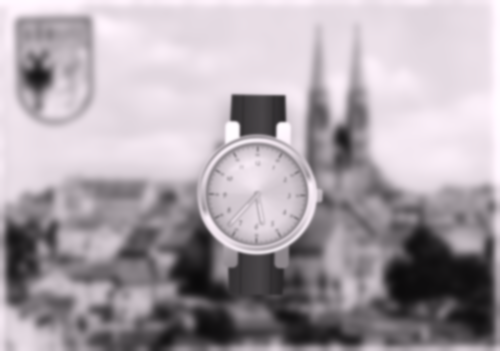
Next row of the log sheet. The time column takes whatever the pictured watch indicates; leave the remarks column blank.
5:37
